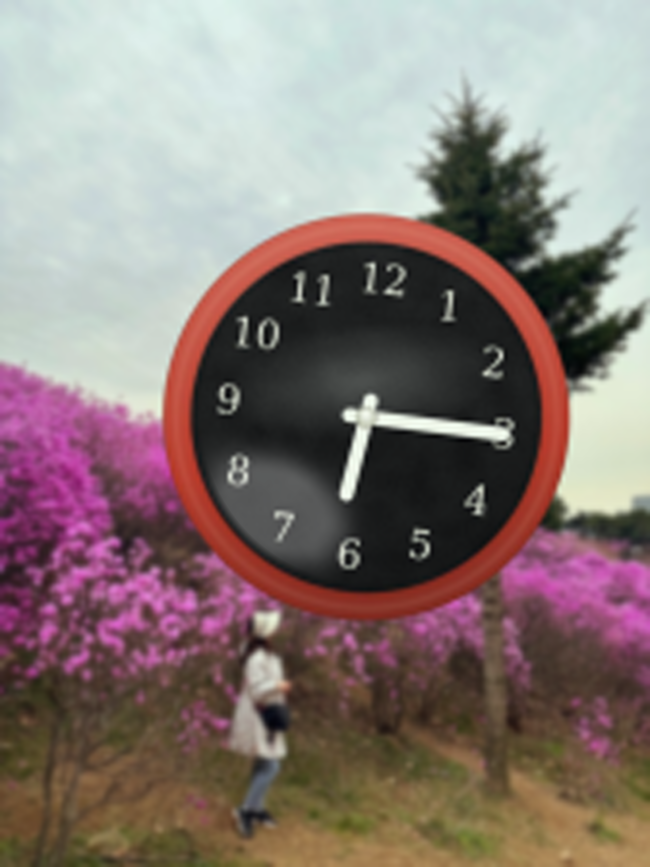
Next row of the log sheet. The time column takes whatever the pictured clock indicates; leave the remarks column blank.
6:15
